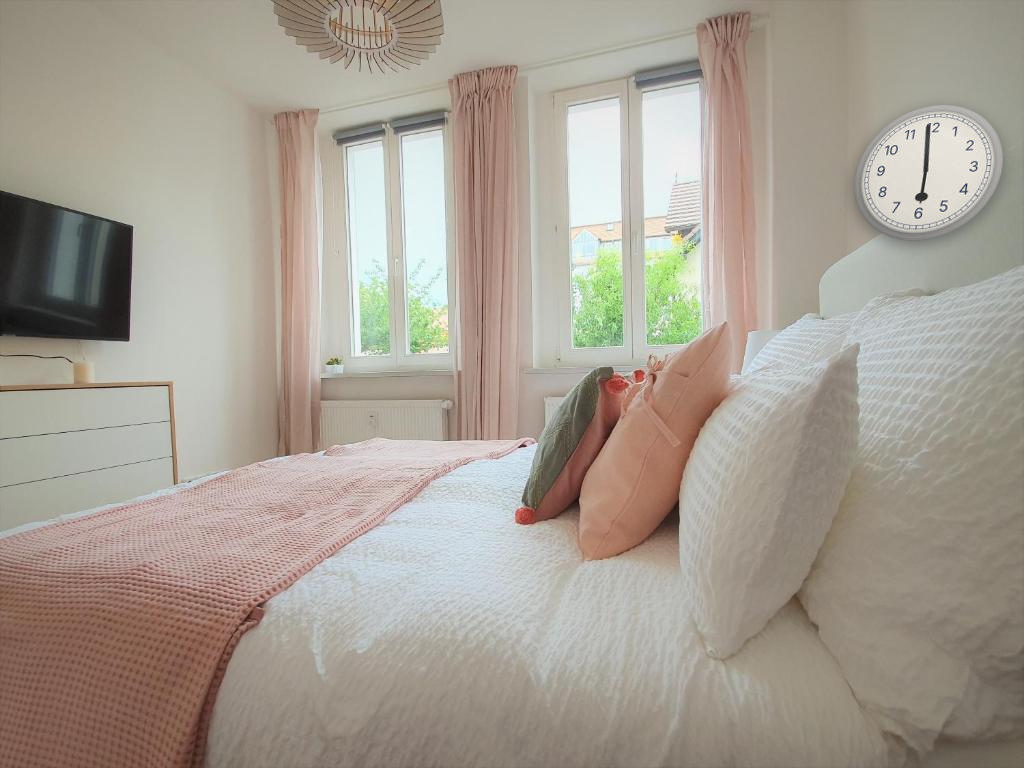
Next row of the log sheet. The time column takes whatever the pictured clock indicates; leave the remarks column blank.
5:59
